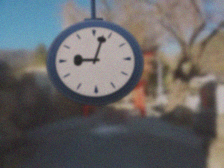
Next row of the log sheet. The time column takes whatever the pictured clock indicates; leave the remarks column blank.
9:03
